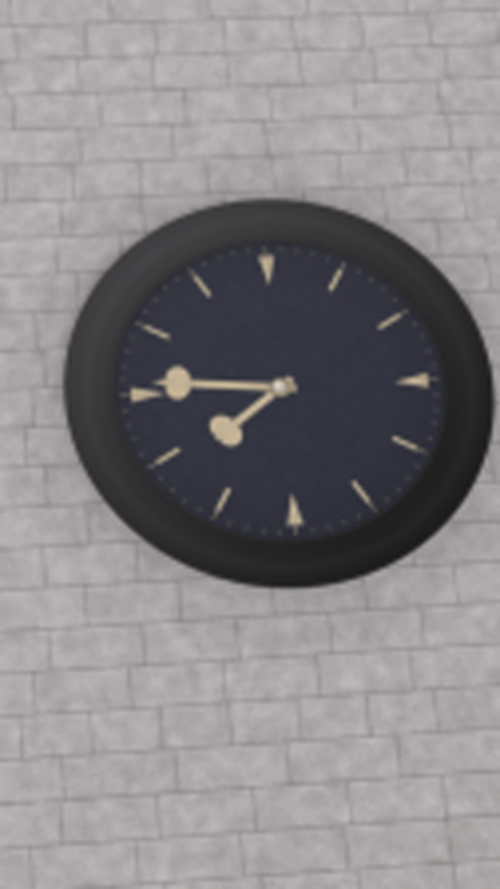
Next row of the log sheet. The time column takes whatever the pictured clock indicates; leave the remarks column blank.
7:46
